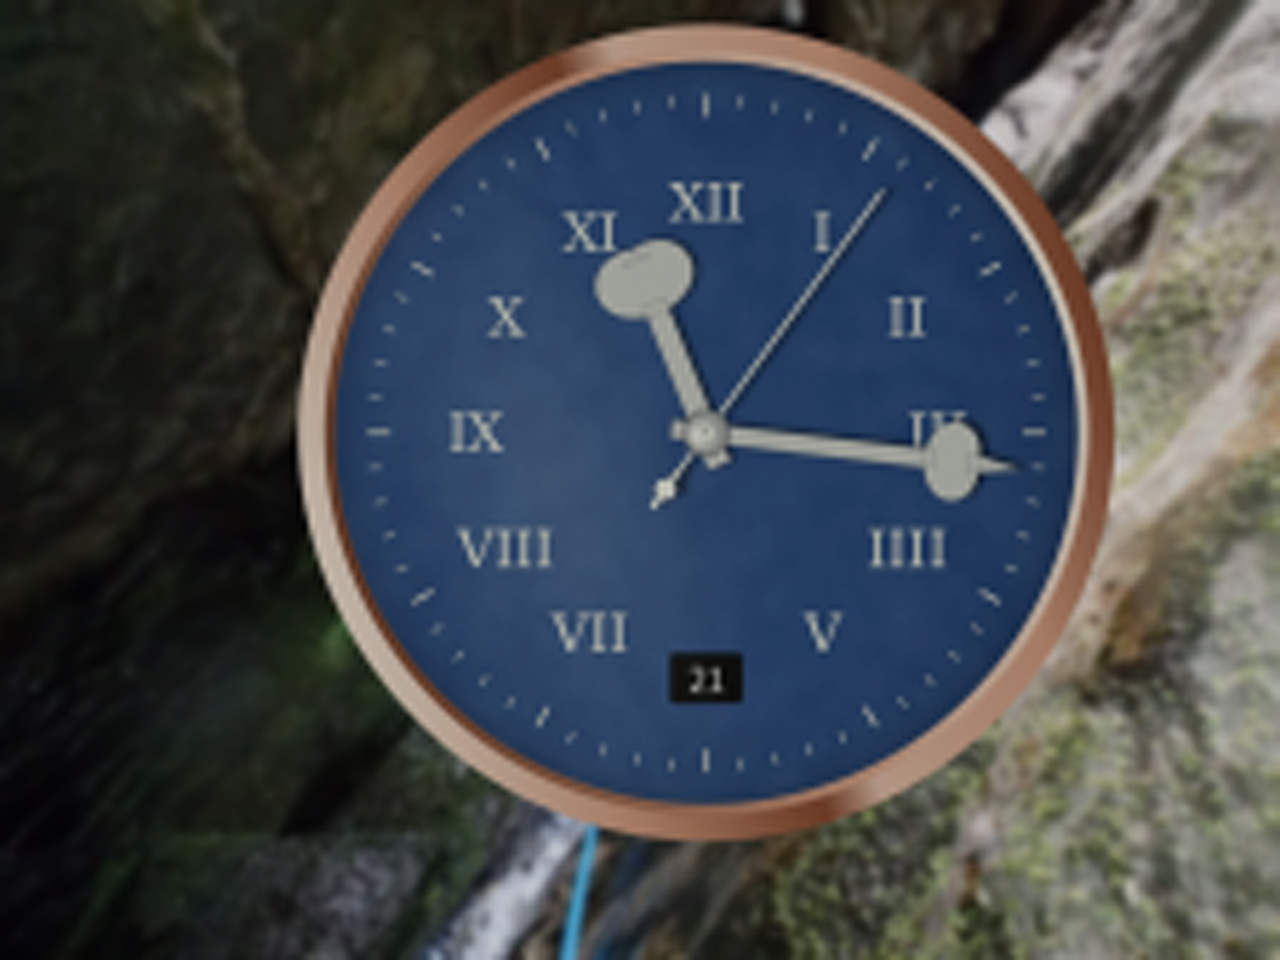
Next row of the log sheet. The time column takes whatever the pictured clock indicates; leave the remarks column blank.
11:16:06
